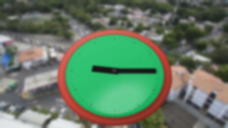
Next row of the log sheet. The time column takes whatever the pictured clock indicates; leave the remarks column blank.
9:15
